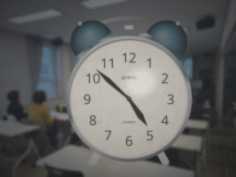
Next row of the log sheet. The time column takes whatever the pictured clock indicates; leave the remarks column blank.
4:52
